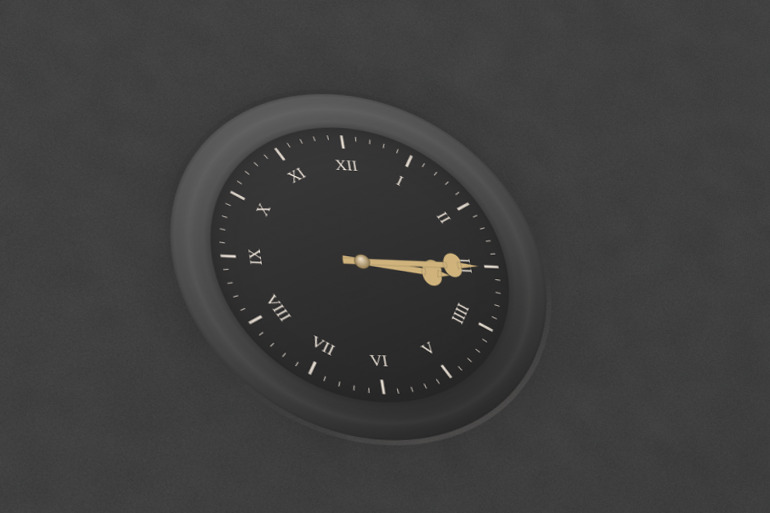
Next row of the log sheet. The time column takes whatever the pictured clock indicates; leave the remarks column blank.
3:15
